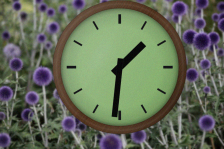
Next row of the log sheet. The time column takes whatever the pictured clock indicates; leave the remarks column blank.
1:31
